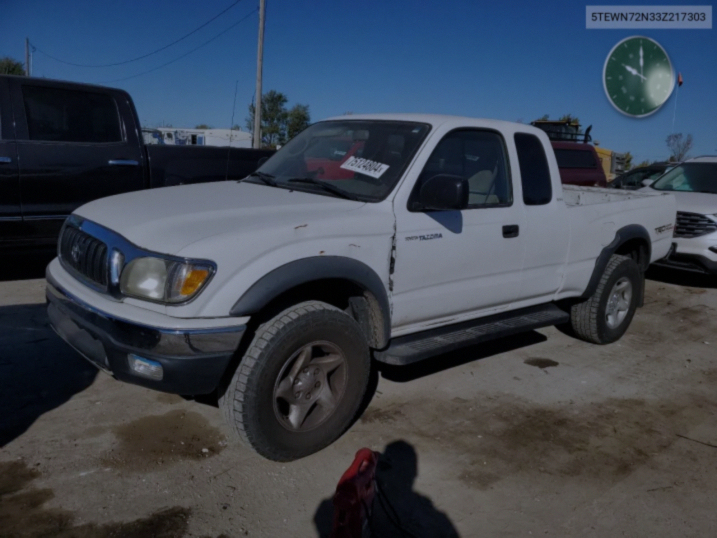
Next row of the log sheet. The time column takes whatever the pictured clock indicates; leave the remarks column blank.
10:00
